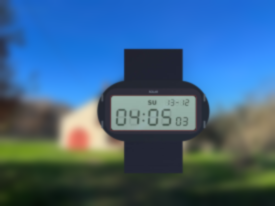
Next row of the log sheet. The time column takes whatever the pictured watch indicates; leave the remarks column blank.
4:05
